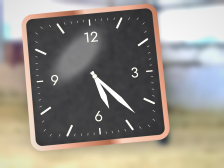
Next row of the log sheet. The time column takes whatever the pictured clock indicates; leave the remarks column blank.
5:23
